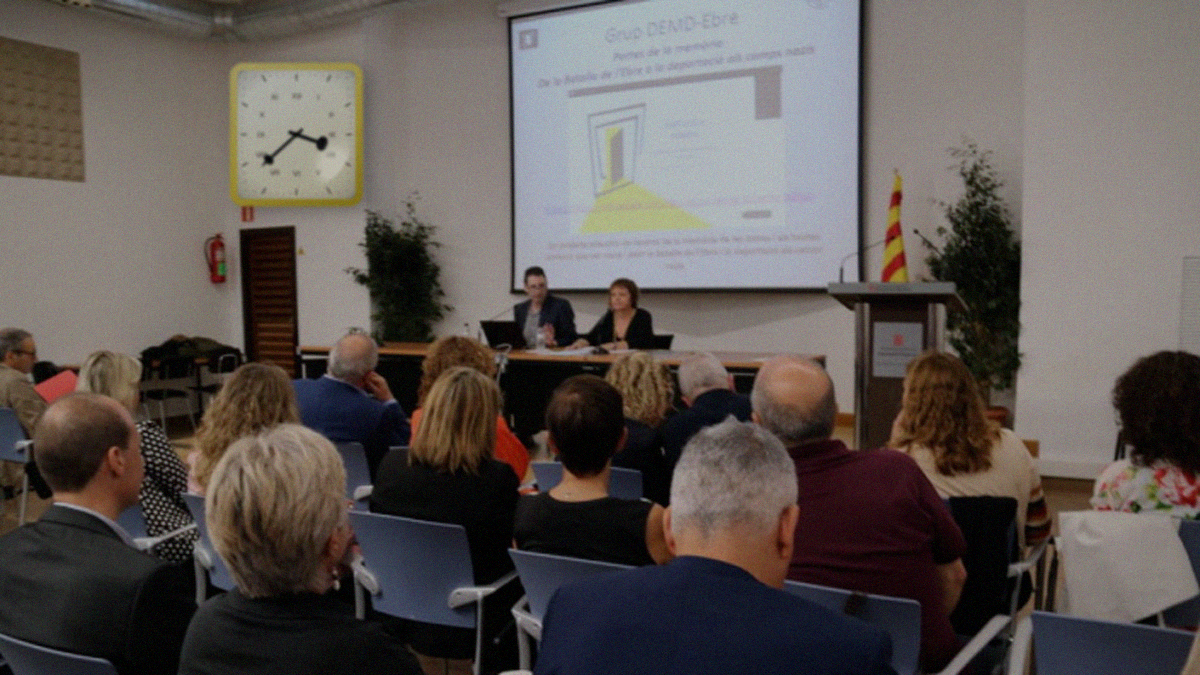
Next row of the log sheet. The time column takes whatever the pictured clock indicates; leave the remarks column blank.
3:38
